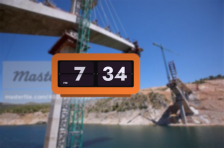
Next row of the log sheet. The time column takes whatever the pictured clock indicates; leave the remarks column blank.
7:34
